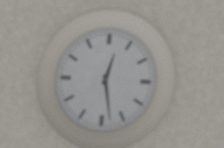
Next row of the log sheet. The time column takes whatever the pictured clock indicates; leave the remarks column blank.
12:28
